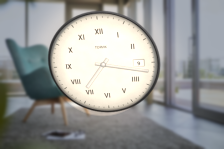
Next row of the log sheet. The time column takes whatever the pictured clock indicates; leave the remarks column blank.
7:17
